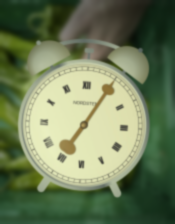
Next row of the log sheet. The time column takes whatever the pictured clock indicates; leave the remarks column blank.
7:05
